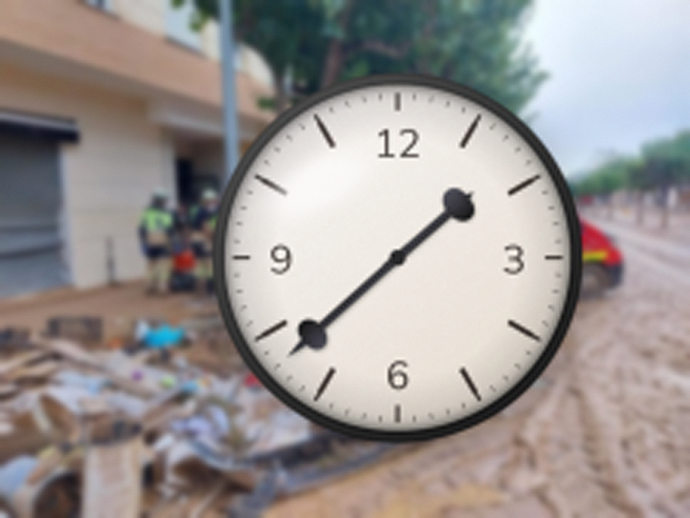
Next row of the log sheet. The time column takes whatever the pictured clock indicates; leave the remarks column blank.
1:38
